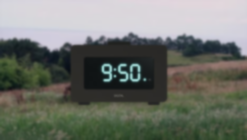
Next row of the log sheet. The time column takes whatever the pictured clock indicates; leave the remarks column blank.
9:50
